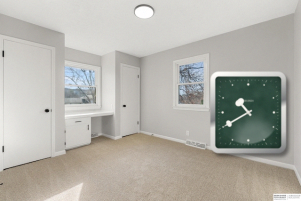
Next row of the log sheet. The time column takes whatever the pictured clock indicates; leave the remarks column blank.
10:40
